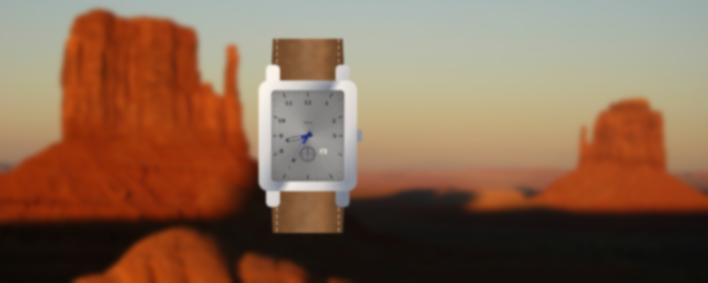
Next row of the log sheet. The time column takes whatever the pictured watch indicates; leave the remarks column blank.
8:35
